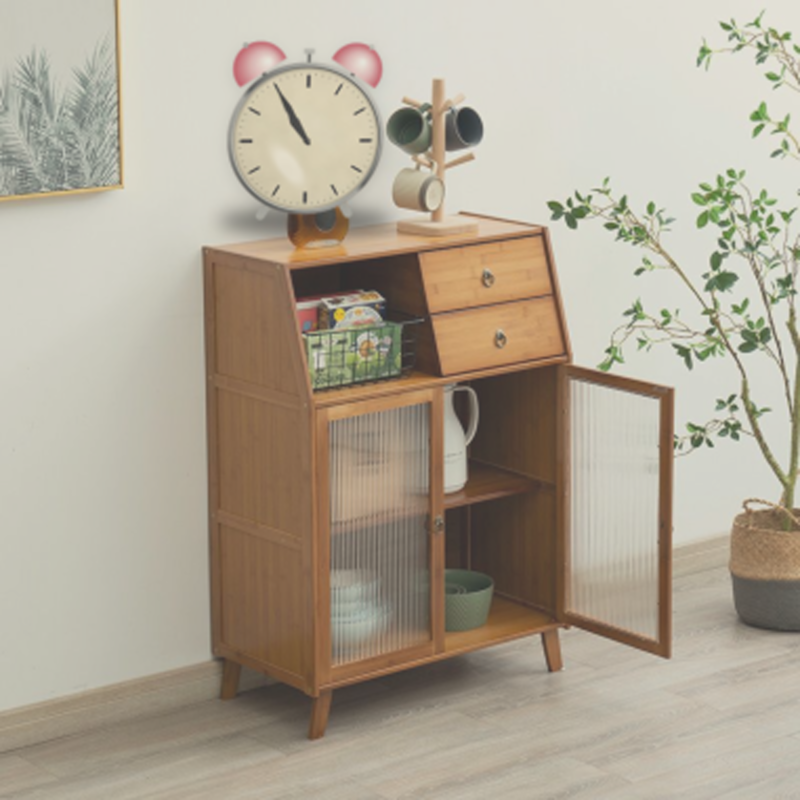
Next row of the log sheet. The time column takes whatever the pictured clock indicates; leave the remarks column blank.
10:55
